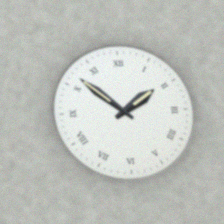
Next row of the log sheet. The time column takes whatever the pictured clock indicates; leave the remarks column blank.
1:52
